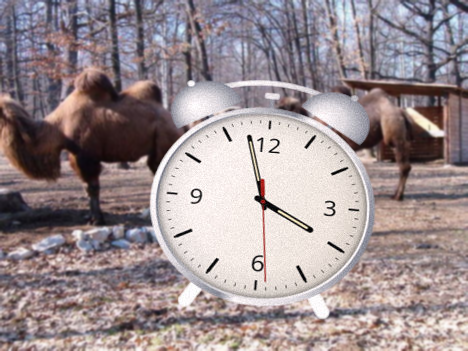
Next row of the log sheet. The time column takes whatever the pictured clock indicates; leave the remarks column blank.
3:57:29
